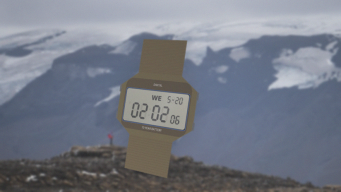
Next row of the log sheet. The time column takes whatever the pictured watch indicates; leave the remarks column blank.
2:02:06
